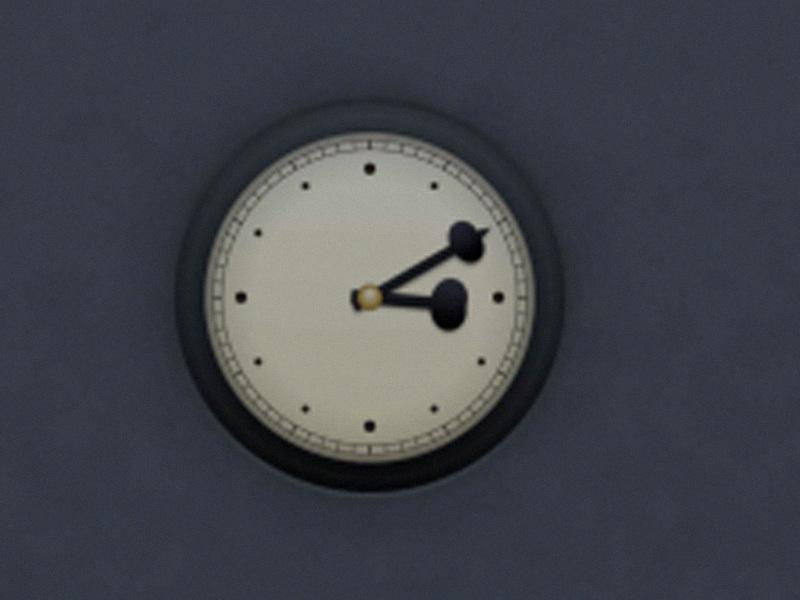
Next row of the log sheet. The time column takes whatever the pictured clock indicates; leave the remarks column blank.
3:10
